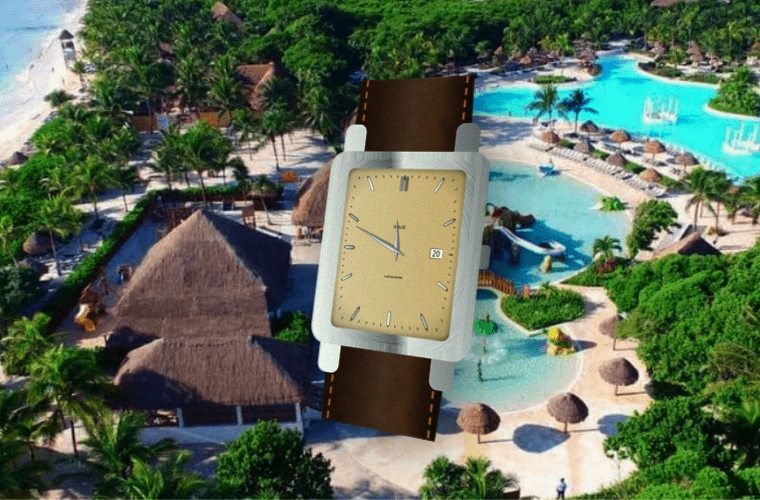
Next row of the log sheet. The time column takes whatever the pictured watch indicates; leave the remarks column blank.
11:49
